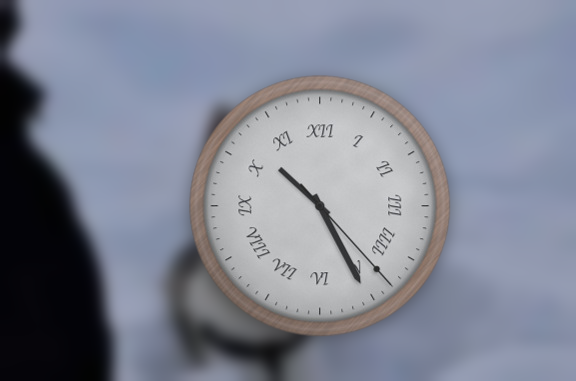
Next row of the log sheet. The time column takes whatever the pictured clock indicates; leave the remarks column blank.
10:25:23
